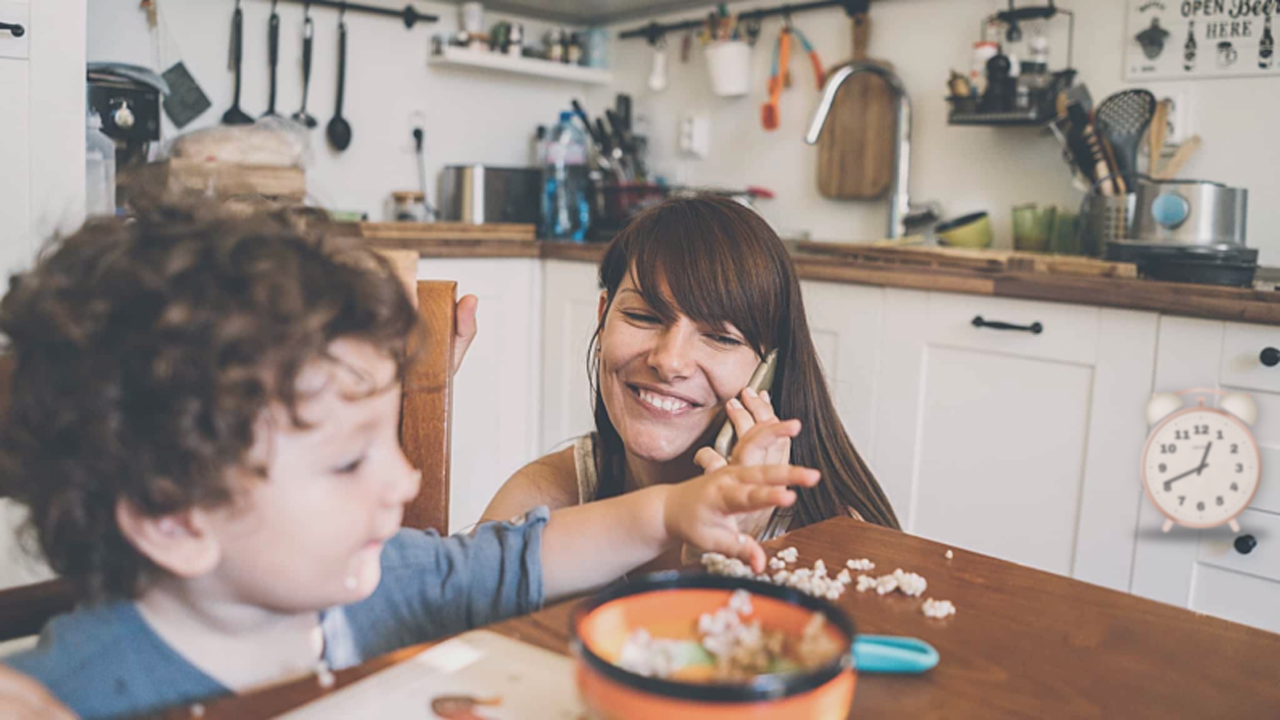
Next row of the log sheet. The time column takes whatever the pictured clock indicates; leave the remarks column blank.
12:41
